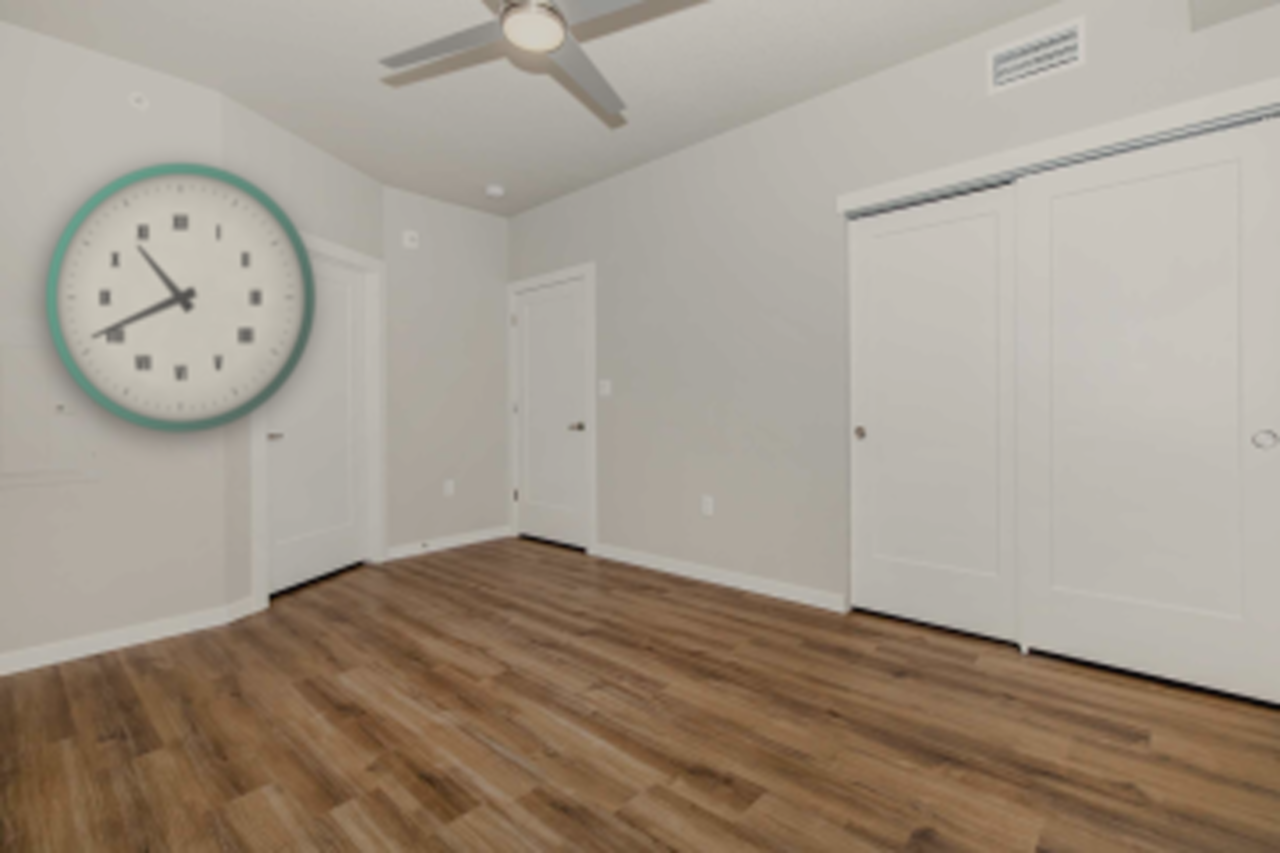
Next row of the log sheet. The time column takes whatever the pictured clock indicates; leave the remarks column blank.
10:41
